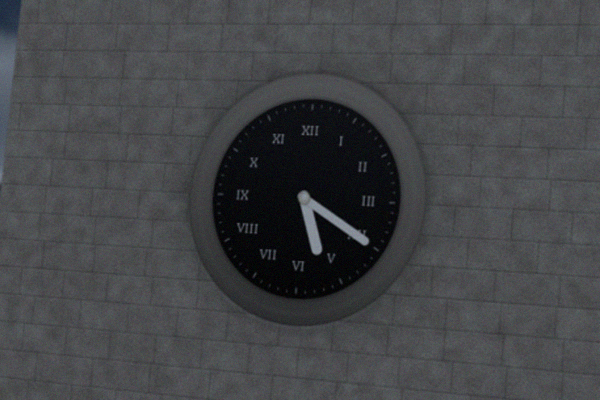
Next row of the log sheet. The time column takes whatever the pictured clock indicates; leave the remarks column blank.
5:20
